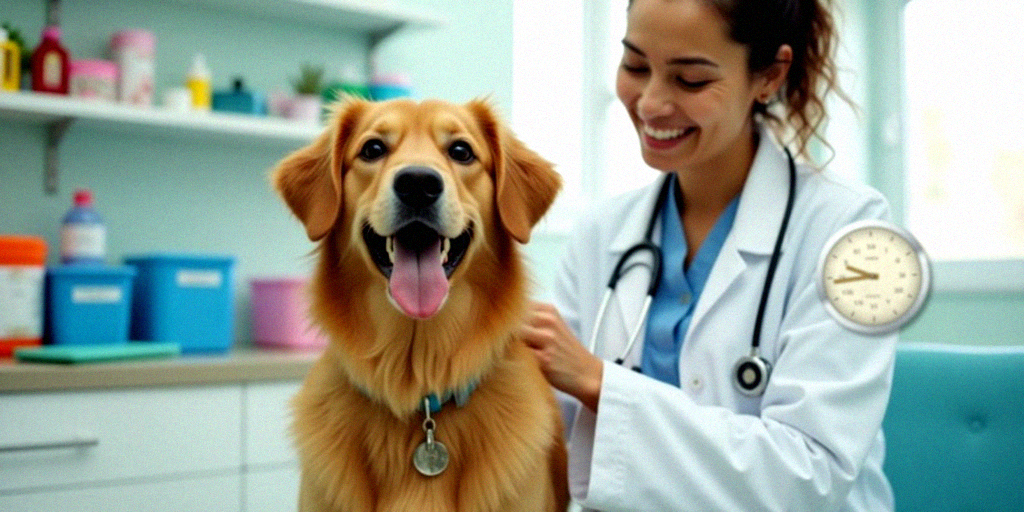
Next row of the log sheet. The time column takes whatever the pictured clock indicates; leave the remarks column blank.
9:44
